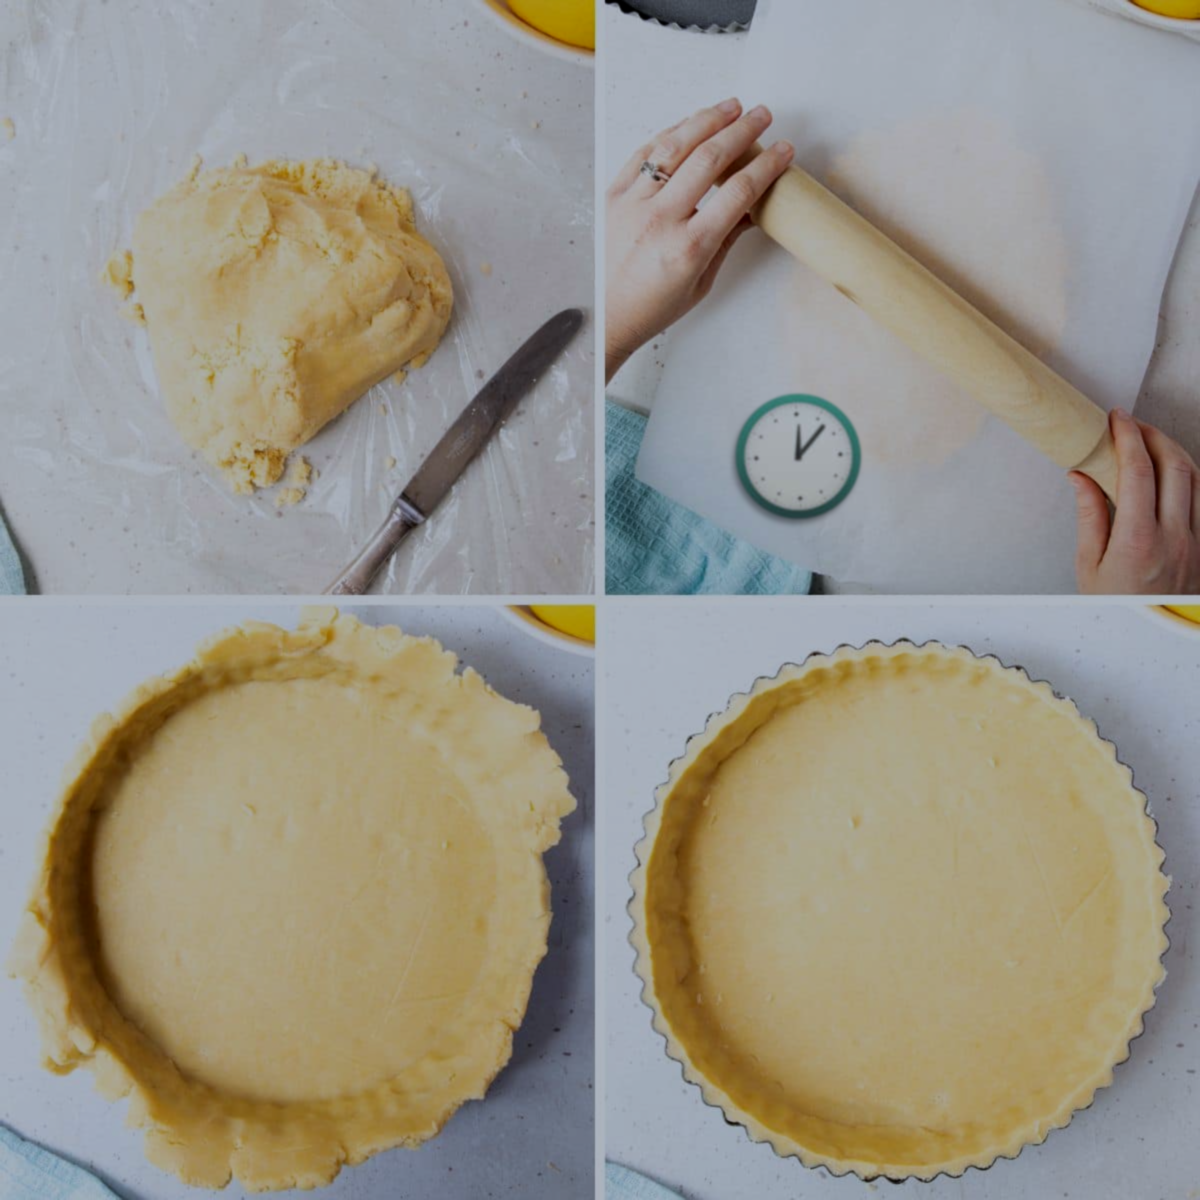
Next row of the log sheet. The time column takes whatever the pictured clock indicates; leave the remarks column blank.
12:07
